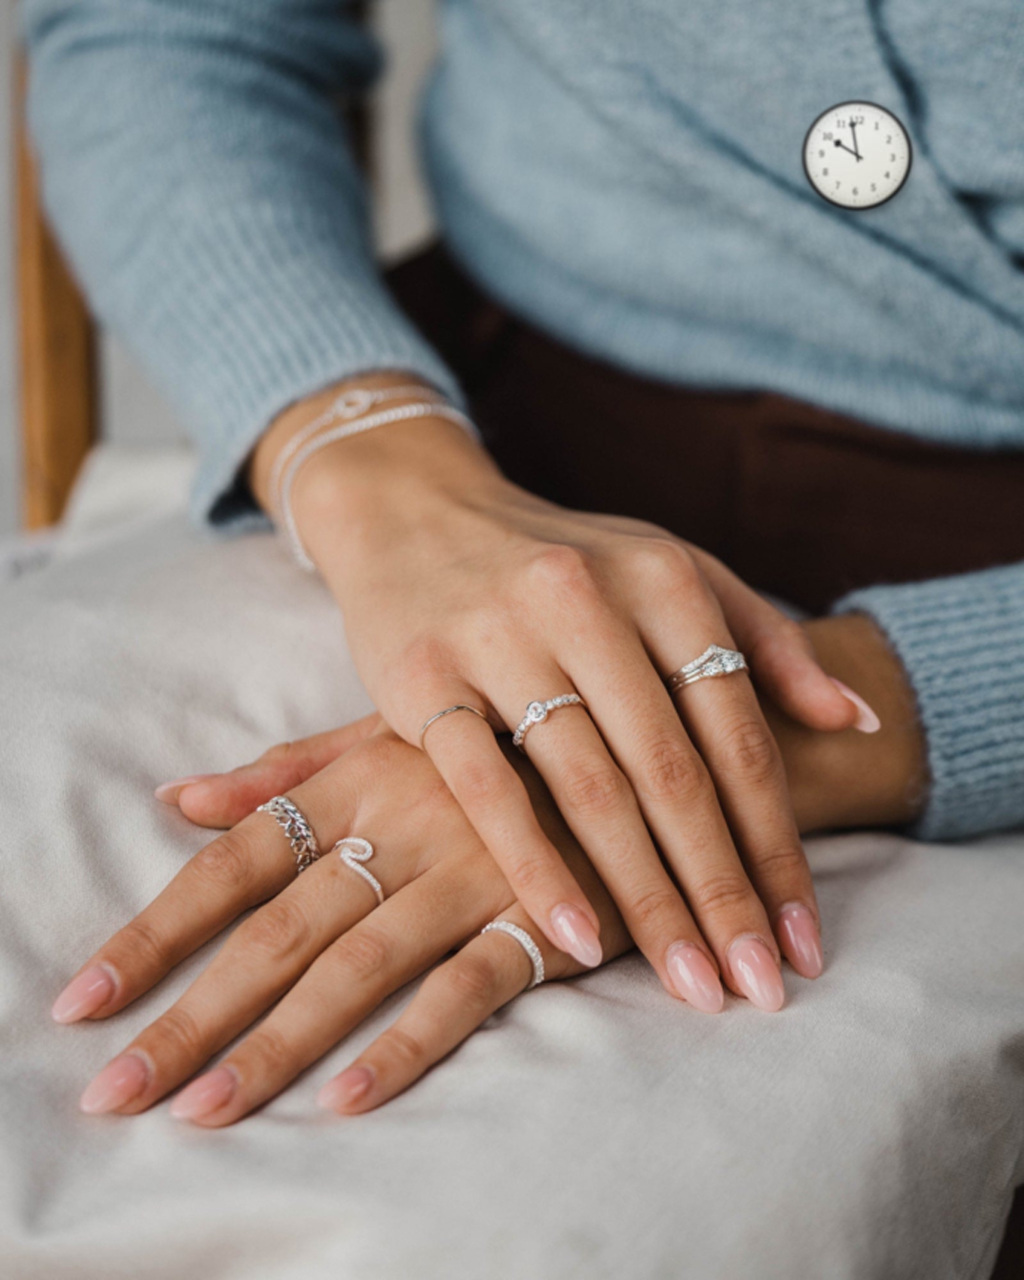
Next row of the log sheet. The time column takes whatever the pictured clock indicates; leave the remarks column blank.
9:58
